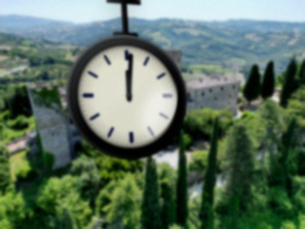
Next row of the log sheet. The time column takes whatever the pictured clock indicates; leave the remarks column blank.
12:01
